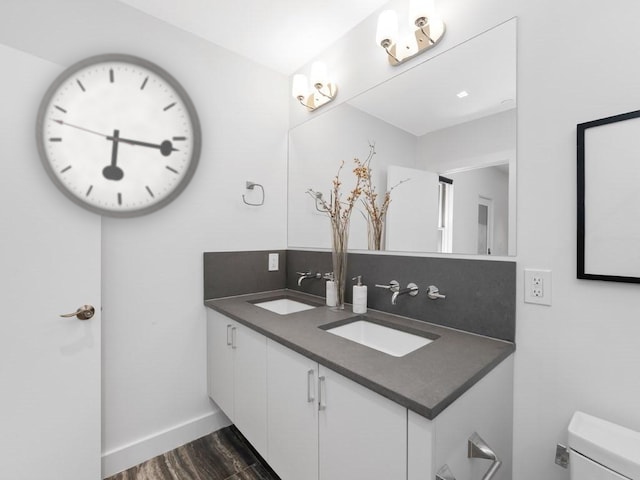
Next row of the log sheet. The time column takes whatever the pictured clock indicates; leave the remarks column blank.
6:16:48
